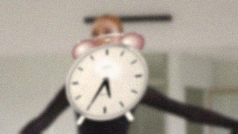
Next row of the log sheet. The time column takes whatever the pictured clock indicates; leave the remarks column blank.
5:35
